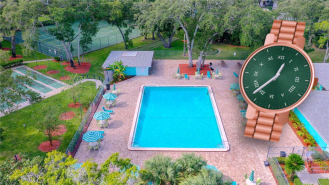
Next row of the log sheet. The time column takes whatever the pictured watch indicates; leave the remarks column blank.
12:37
